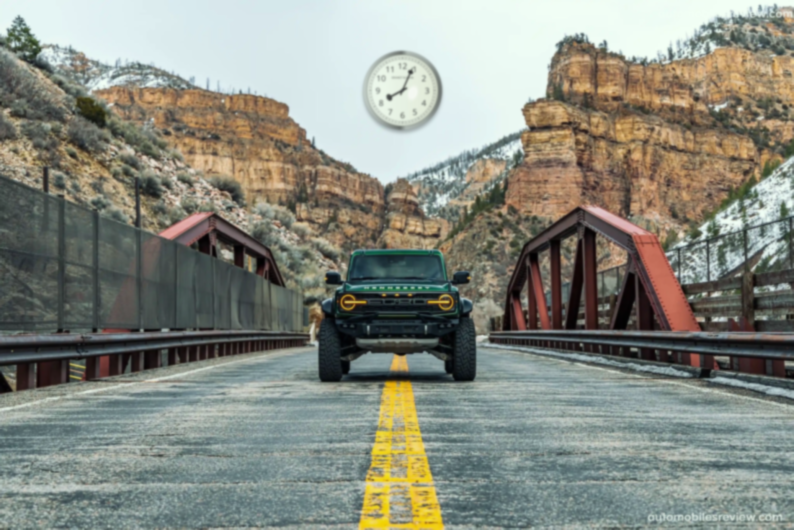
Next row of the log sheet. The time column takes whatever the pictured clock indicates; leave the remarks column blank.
8:04
